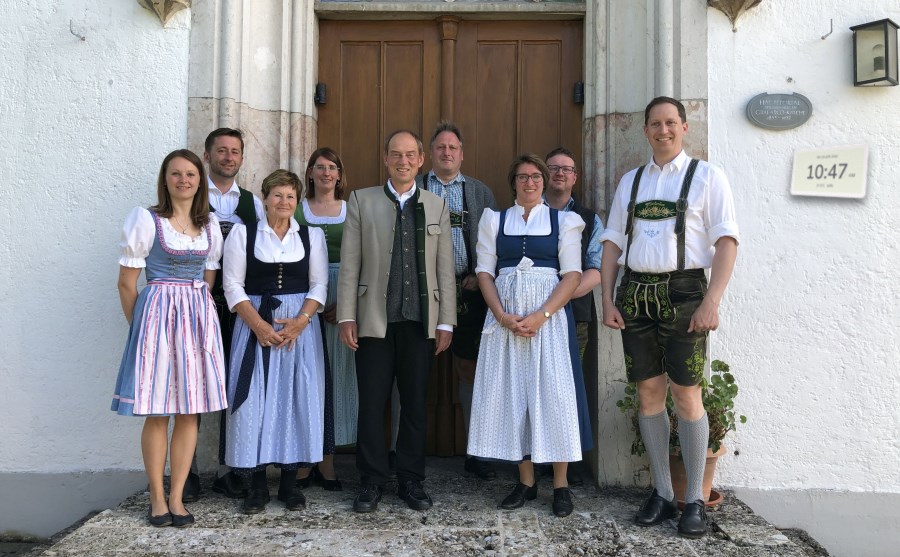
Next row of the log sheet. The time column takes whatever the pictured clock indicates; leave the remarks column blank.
10:47
